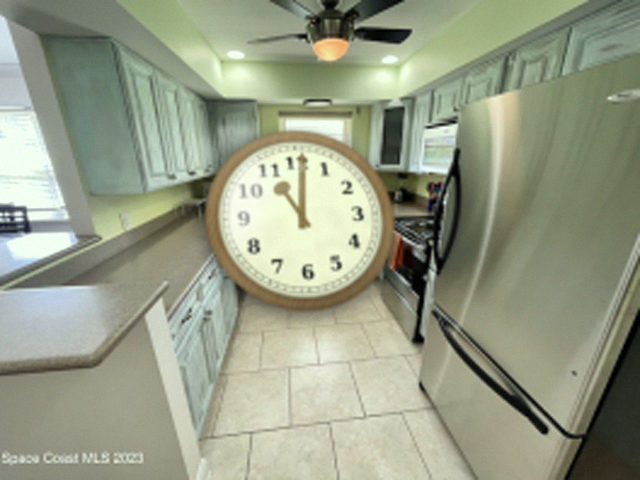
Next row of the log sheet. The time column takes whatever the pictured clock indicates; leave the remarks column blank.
11:01
